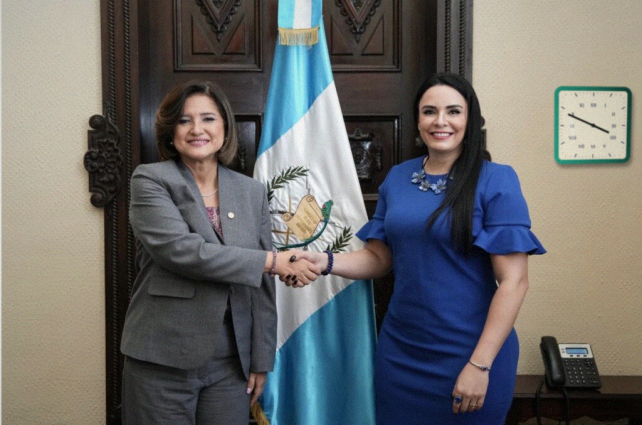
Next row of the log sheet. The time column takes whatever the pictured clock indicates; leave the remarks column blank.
3:49
